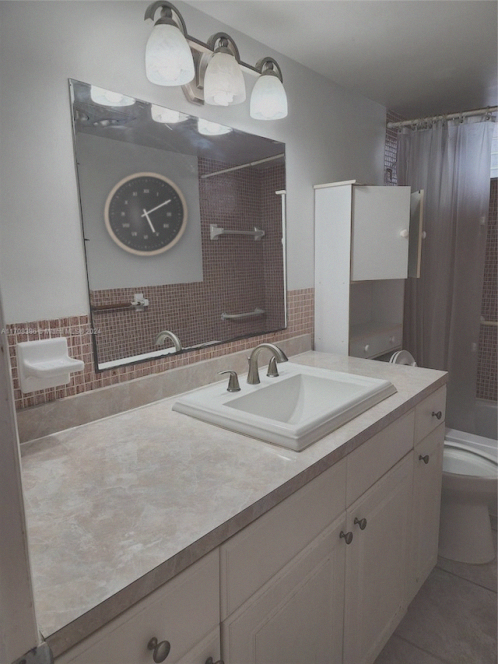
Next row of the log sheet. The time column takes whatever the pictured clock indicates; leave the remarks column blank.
5:10
